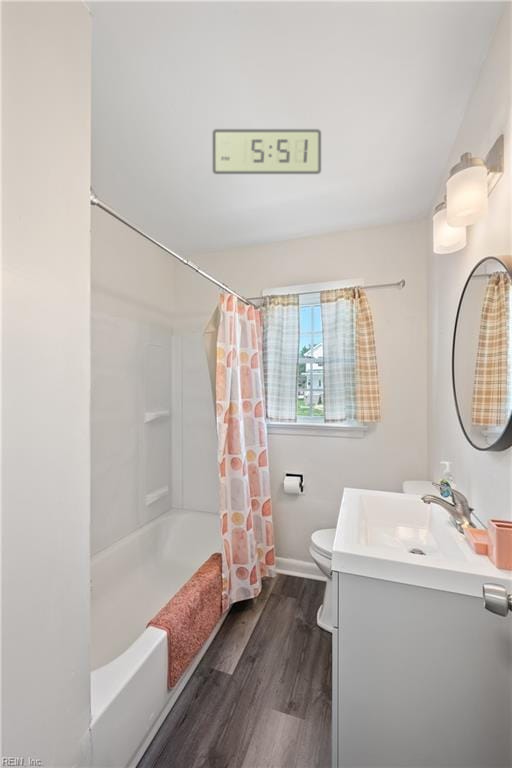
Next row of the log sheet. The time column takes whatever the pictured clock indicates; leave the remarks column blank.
5:51
